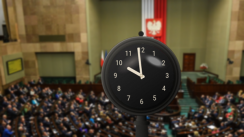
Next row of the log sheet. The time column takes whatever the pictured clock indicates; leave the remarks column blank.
9:59
